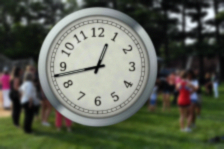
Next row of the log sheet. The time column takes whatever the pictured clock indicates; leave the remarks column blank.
12:43
